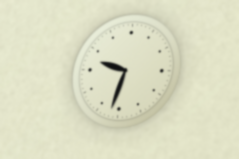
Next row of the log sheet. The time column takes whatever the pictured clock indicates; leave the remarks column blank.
9:32
